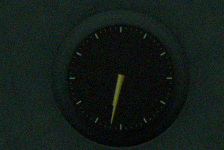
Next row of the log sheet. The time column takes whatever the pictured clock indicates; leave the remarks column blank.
6:32
